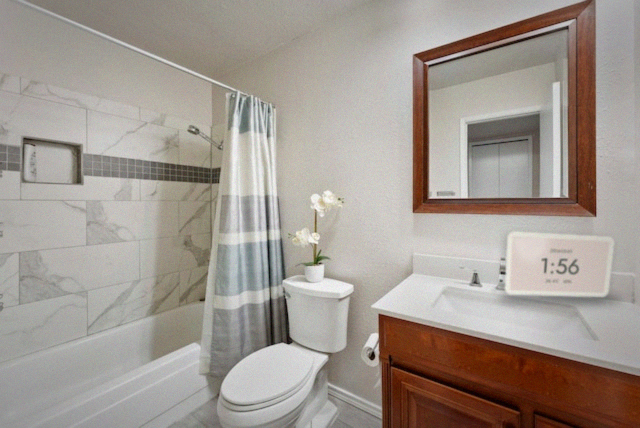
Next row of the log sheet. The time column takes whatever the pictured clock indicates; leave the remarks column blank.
1:56
